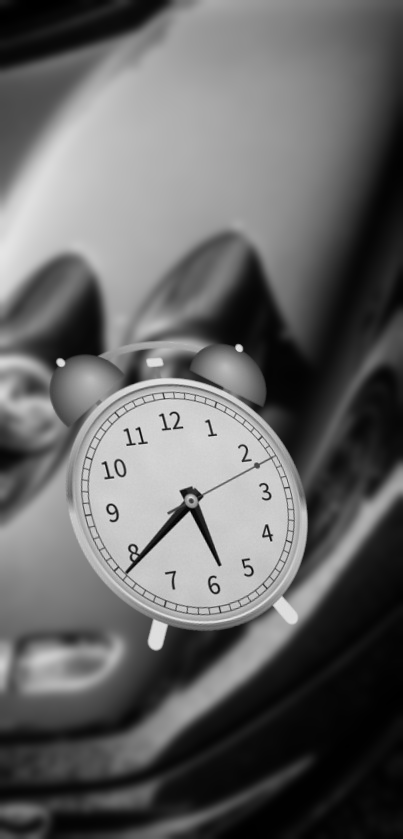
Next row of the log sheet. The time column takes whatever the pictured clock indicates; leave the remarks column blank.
5:39:12
